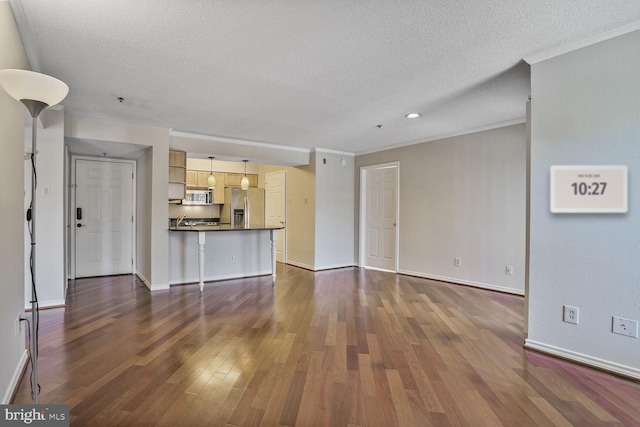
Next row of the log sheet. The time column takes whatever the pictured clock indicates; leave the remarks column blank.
10:27
